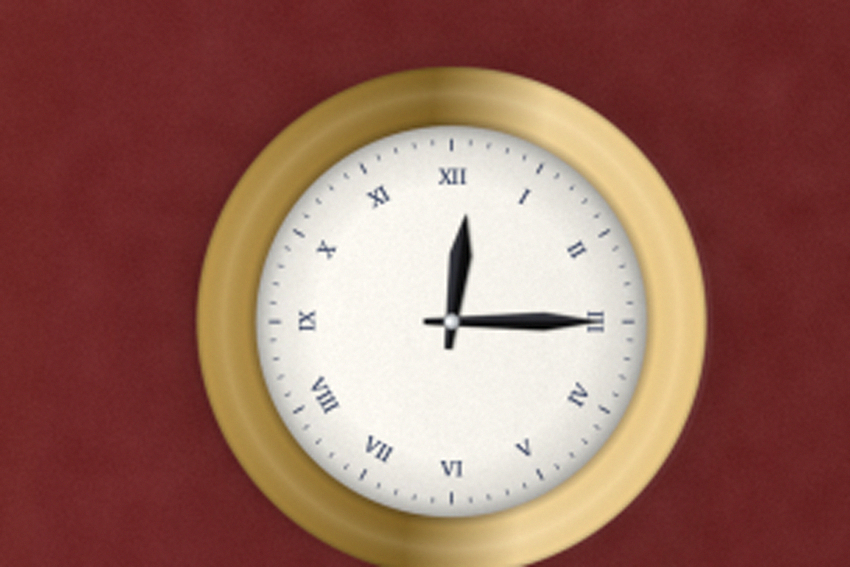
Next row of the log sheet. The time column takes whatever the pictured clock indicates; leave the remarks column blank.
12:15
